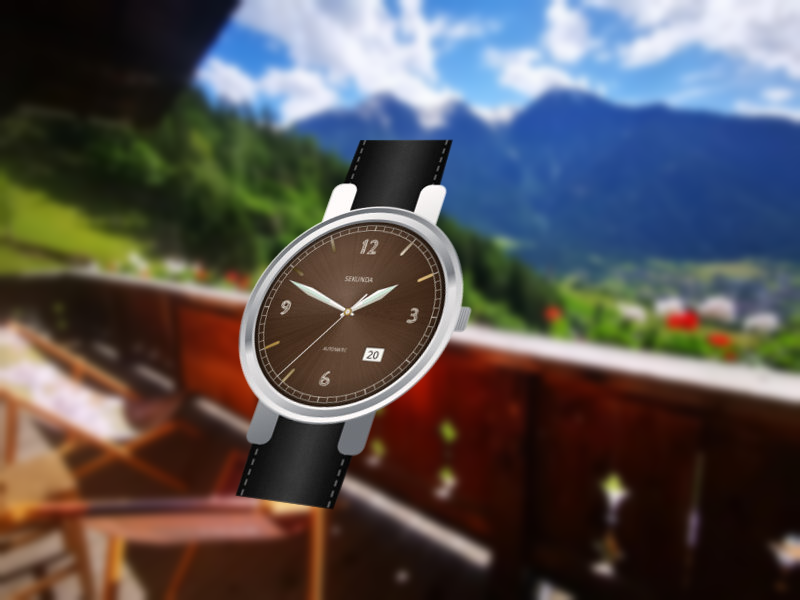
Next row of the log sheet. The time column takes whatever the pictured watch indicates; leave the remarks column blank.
1:48:36
